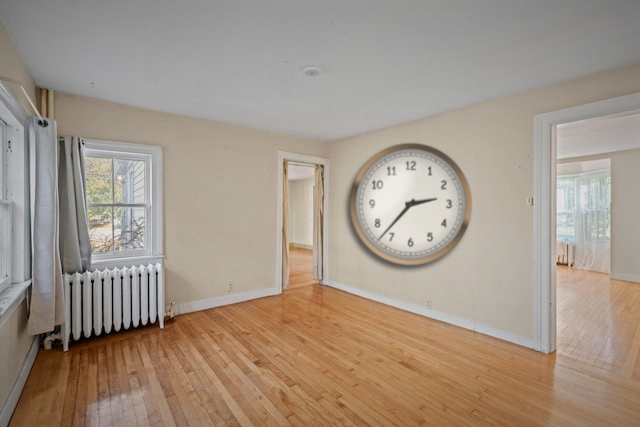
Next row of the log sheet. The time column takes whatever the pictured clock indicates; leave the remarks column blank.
2:37
